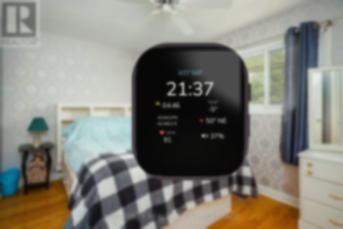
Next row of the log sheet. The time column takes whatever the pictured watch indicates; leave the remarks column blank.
21:37
